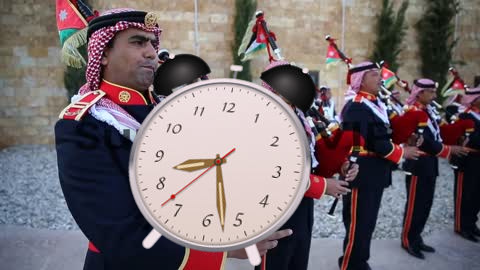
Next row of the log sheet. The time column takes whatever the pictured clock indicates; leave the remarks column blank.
8:27:37
